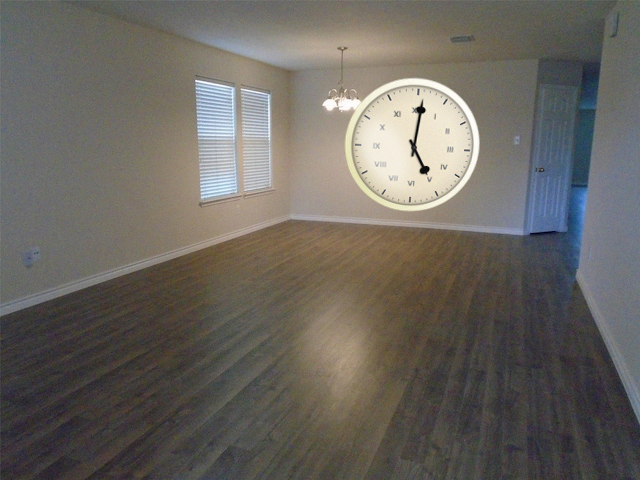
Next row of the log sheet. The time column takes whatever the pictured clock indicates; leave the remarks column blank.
5:01
